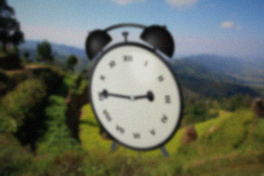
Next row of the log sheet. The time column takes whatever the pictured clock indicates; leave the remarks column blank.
2:46
